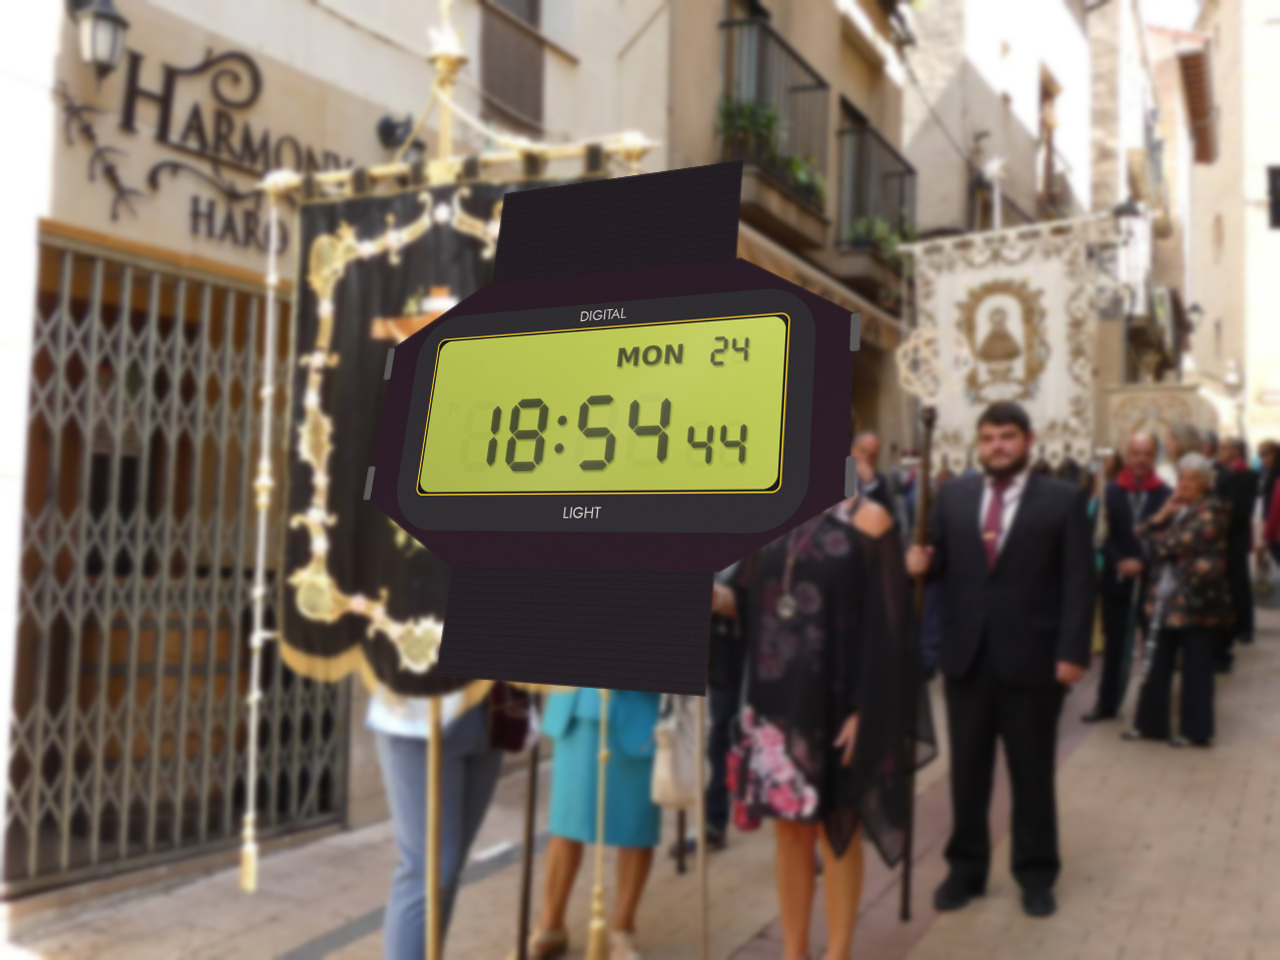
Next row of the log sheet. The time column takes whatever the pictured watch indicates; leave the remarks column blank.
18:54:44
